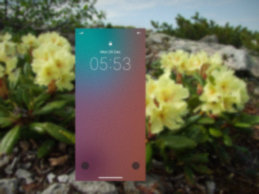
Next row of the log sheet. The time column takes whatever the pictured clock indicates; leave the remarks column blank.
5:53
